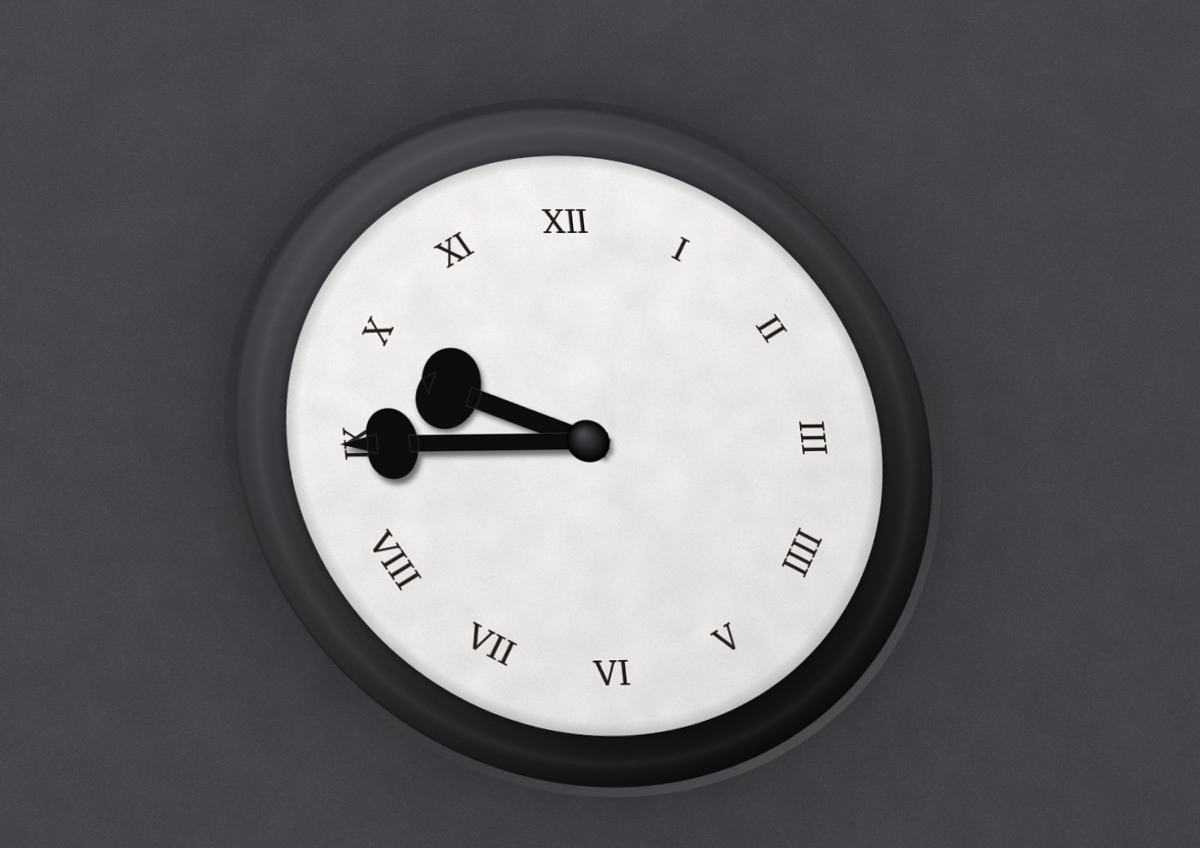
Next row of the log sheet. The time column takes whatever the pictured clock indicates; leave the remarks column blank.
9:45
